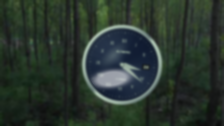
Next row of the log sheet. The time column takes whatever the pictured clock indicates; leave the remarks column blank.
3:21
